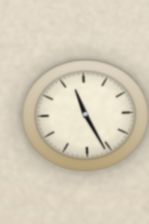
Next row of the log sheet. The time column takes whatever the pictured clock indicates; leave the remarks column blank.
11:26
